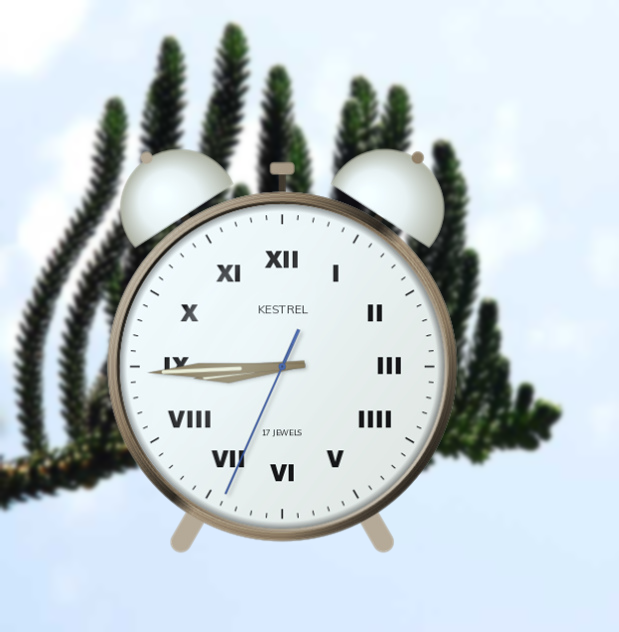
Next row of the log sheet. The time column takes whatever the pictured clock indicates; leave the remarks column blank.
8:44:34
